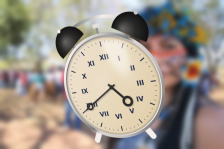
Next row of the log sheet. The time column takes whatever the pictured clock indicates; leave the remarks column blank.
4:40
